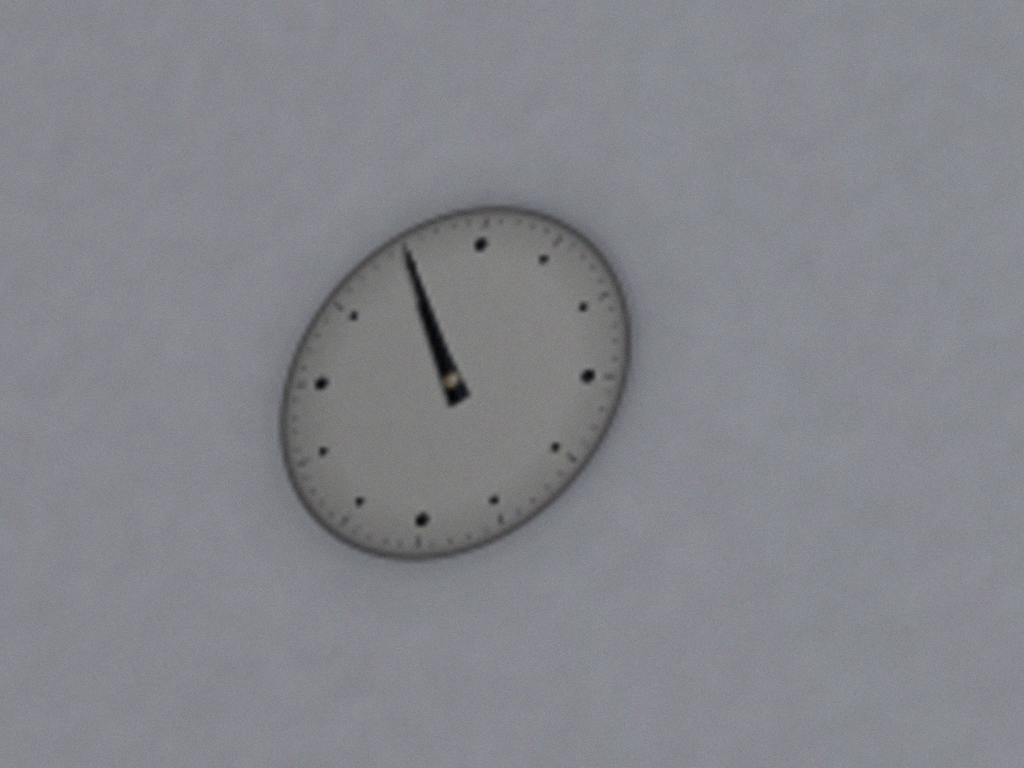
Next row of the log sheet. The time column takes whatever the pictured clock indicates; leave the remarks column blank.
10:55
